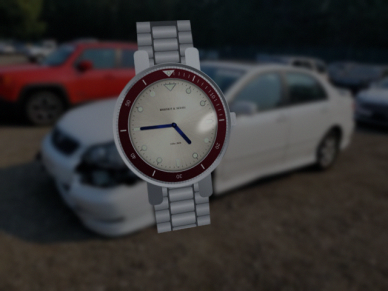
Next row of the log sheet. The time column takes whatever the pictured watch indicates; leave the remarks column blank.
4:45
